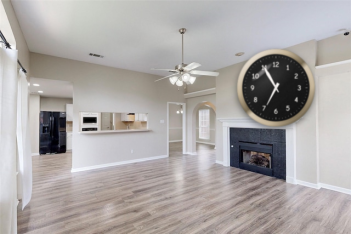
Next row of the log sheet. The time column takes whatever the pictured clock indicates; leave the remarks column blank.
6:55
